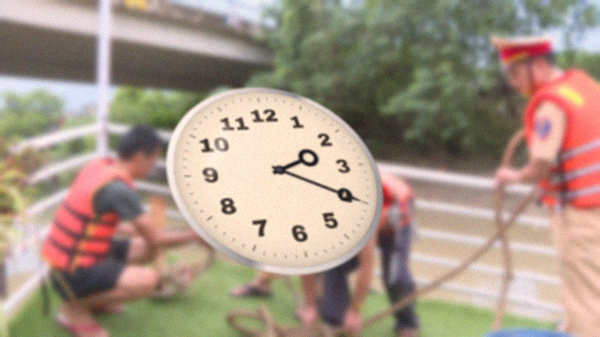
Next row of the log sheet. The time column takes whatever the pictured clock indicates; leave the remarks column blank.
2:20
